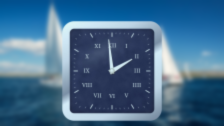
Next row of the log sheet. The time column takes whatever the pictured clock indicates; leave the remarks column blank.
1:59
